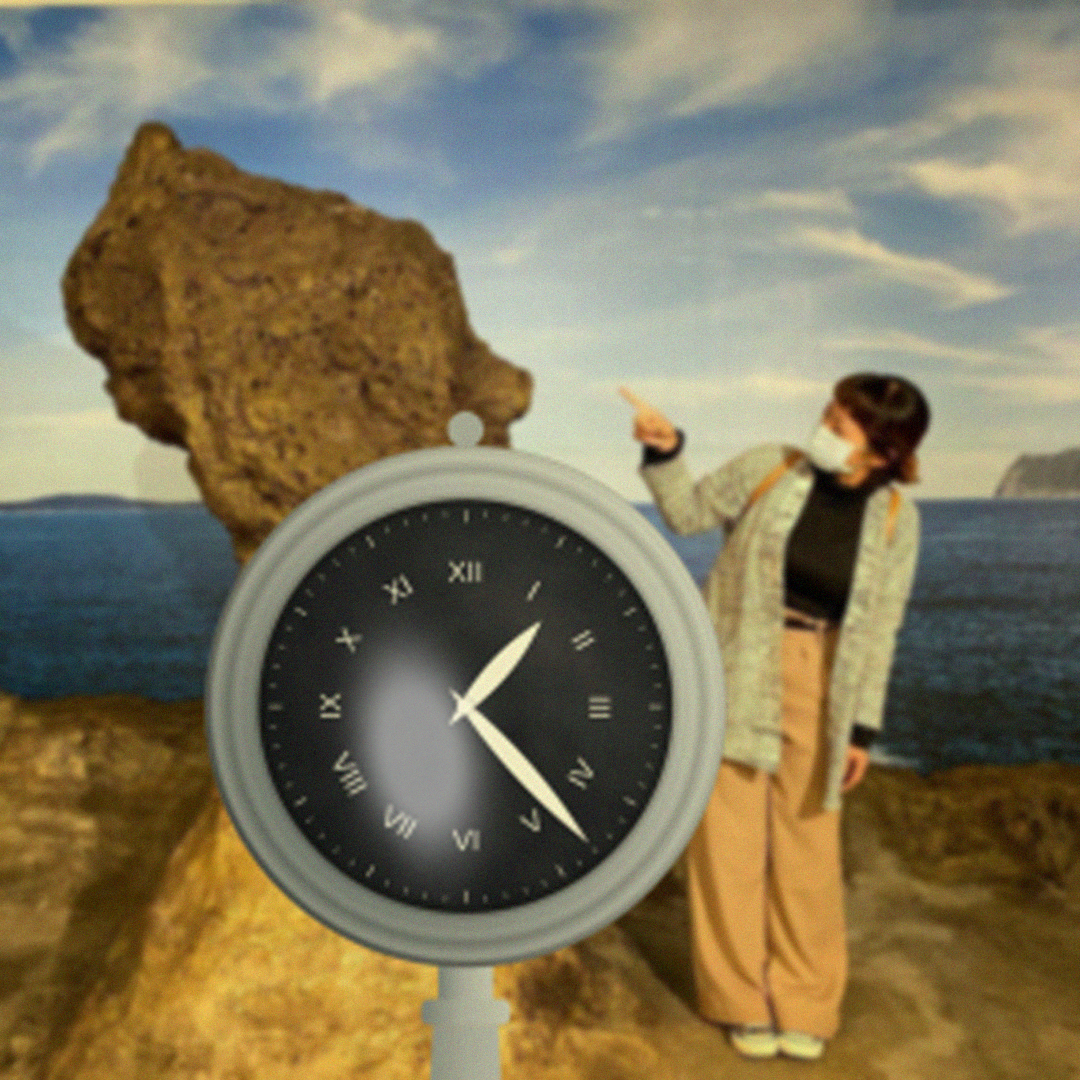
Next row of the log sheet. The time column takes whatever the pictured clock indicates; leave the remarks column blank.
1:23
